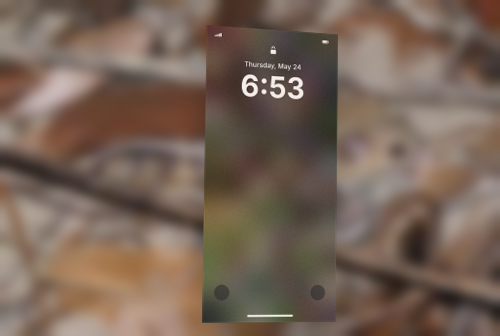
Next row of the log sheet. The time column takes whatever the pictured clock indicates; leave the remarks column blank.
6:53
